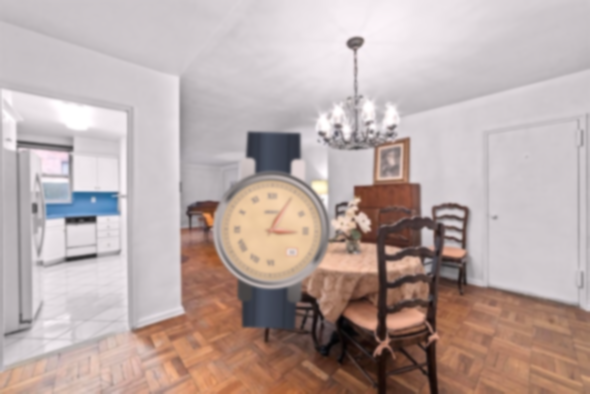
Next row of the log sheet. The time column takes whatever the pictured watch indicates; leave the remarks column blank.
3:05
